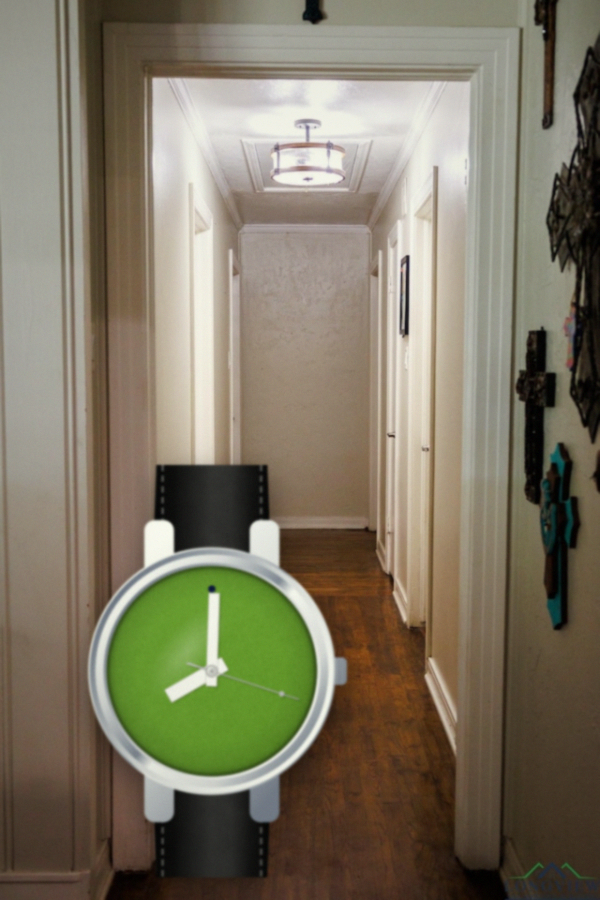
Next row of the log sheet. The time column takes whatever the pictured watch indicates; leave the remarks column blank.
8:00:18
